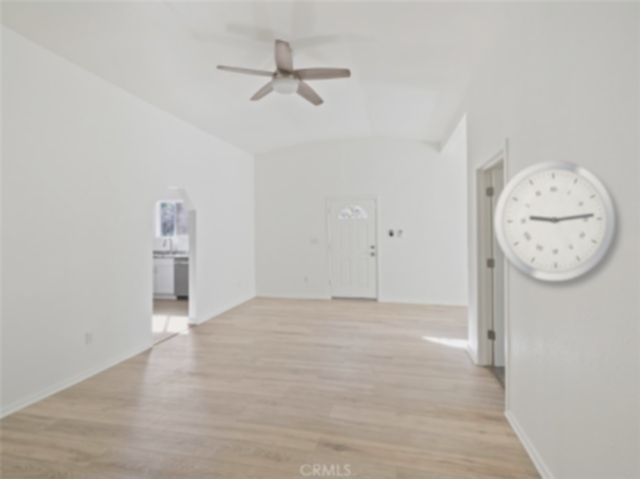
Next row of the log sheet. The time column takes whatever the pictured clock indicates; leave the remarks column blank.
9:14
